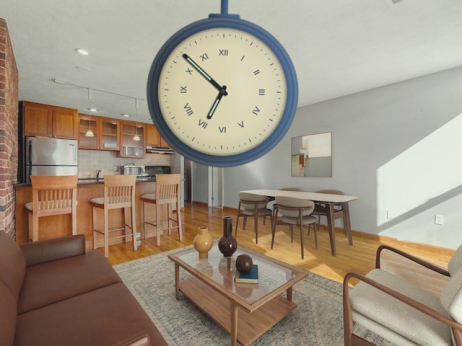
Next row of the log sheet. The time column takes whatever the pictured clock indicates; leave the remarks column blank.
6:52
